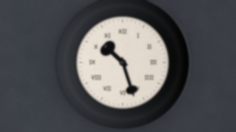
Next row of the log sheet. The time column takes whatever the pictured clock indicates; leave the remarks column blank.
10:27
